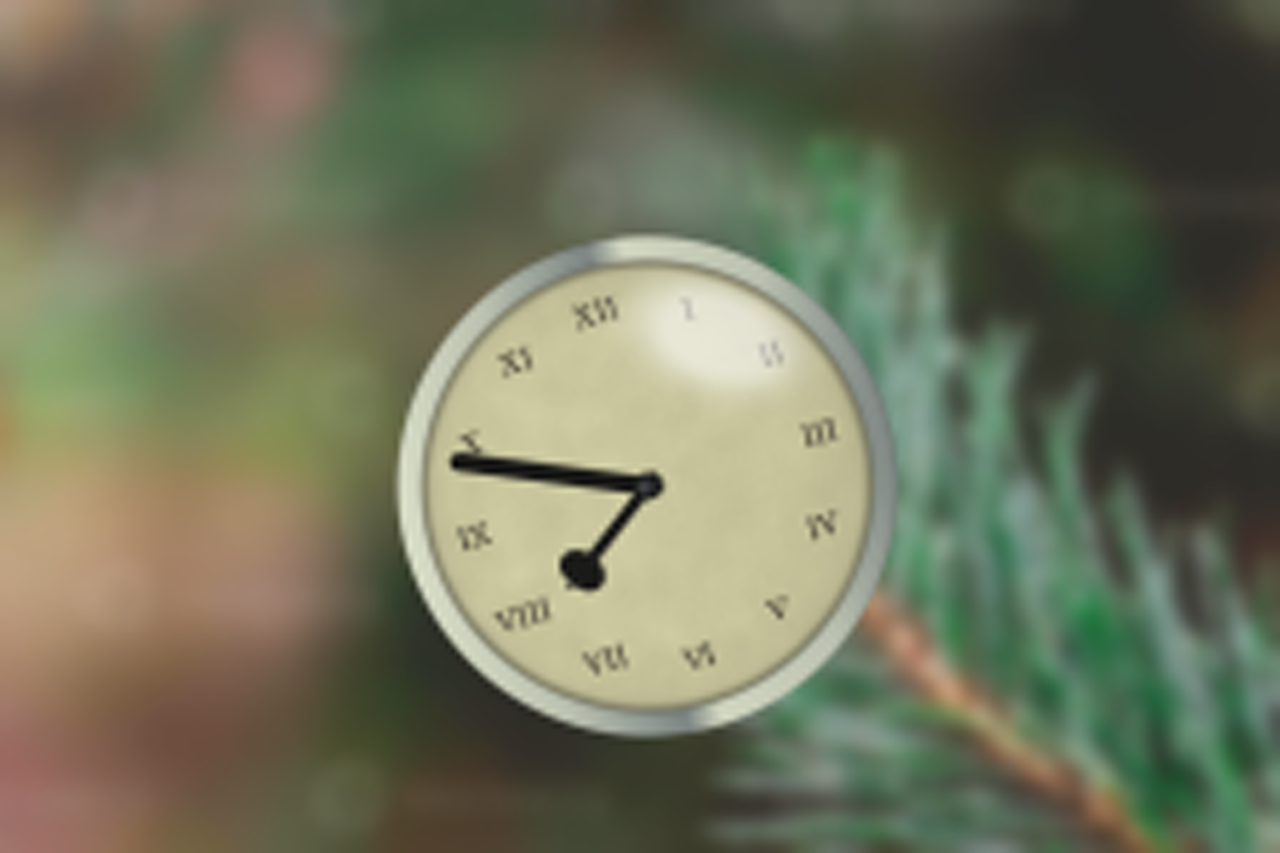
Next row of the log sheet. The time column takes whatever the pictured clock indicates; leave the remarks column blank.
7:49
